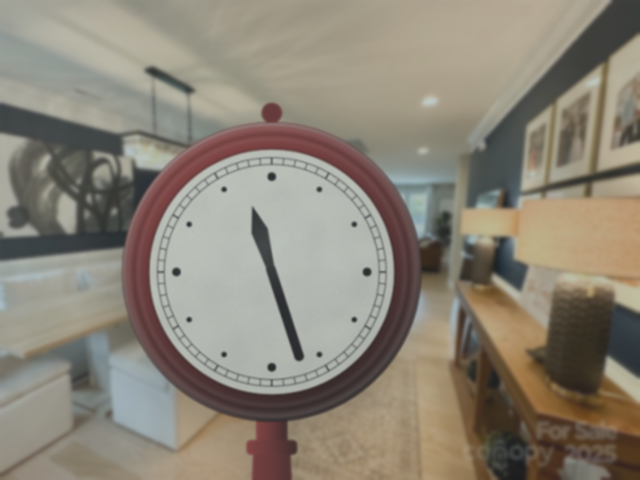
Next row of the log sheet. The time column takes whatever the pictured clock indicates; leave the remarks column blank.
11:27
